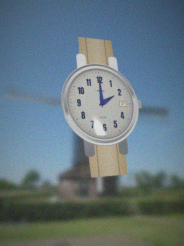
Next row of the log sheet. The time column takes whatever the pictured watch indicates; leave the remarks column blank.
2:00
